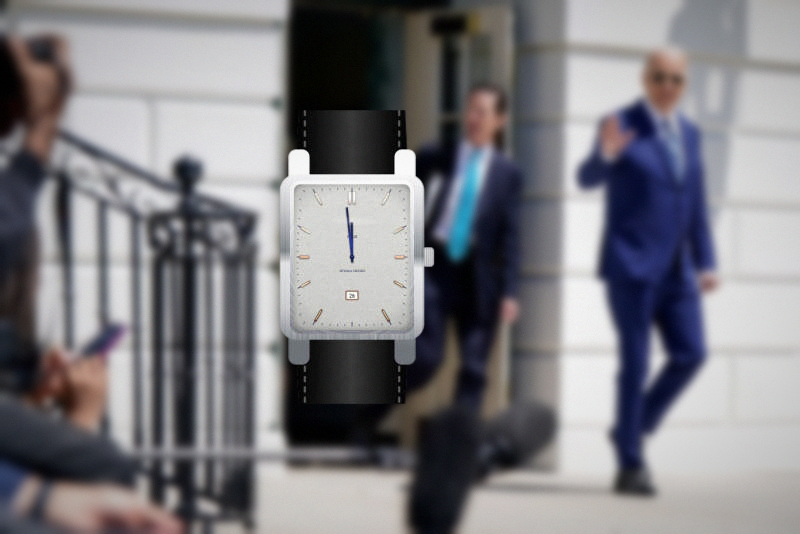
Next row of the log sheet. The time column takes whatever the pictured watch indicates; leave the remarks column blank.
11:59
